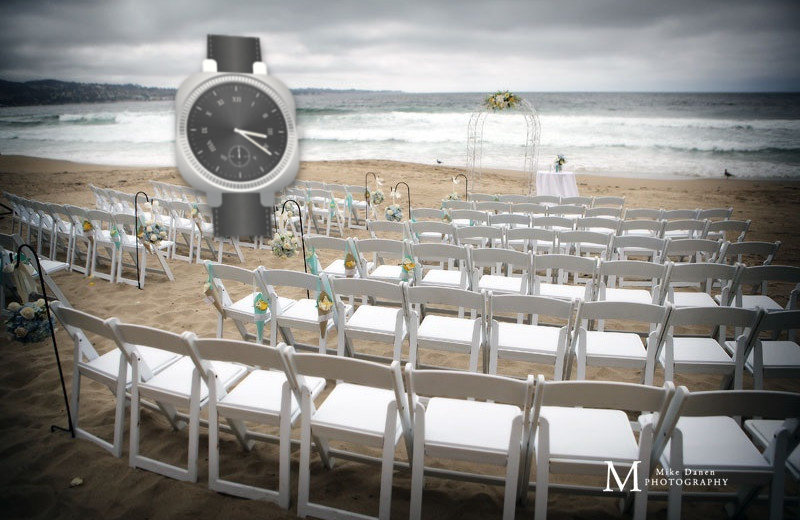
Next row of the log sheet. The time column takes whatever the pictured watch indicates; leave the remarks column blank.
3:21
